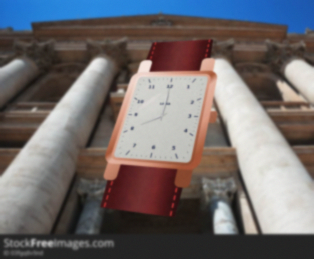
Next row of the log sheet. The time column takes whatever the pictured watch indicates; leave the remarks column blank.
8:00
